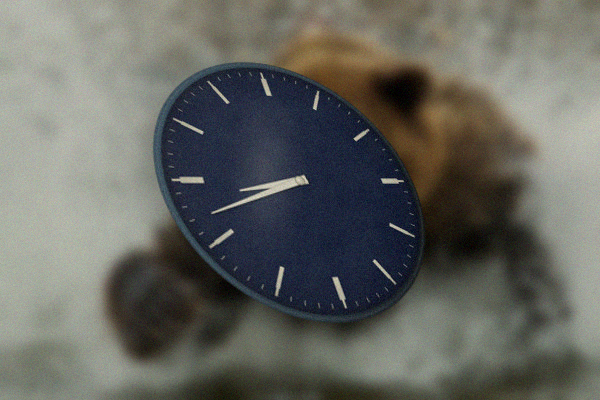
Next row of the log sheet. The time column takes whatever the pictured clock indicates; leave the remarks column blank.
8:42
